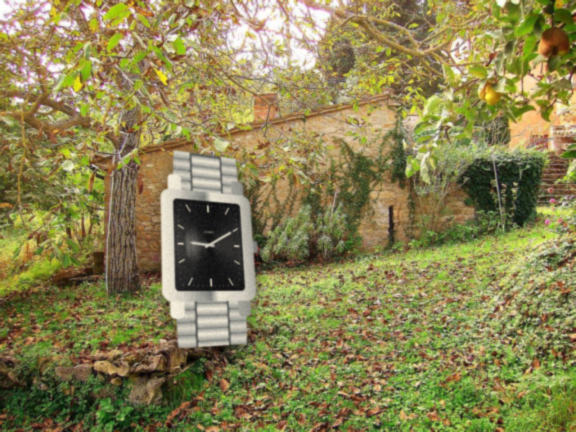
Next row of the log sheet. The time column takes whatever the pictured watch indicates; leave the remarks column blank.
9:10
